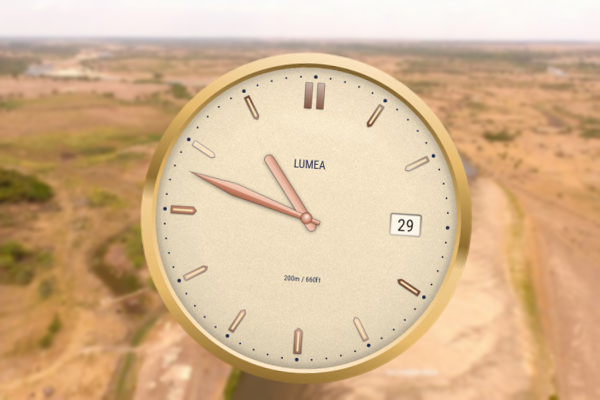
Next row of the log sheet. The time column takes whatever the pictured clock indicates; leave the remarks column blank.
10:48
